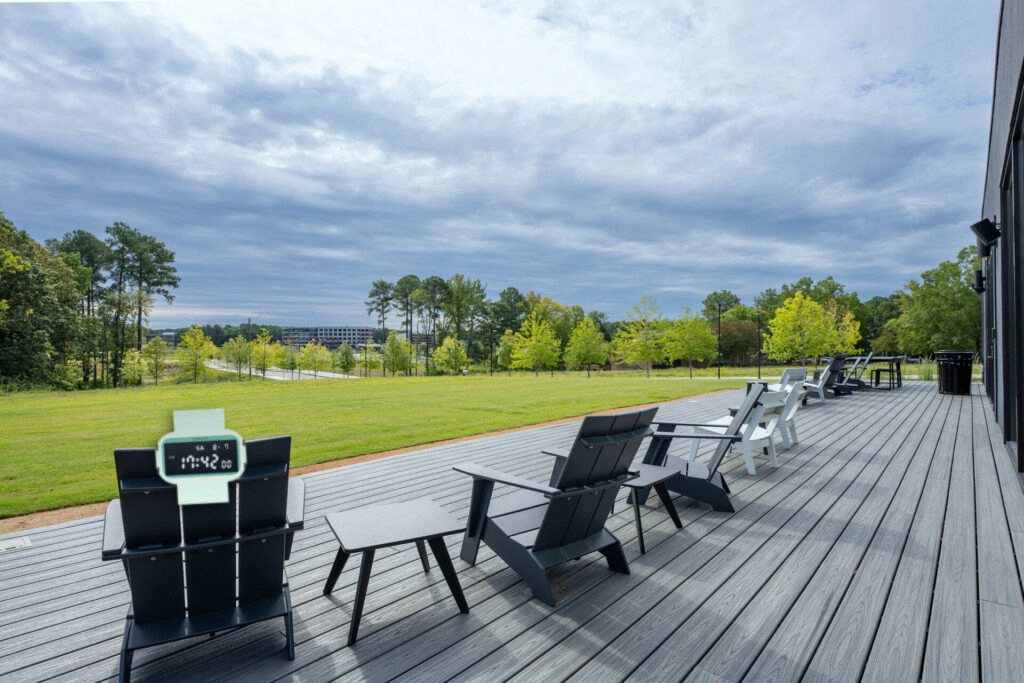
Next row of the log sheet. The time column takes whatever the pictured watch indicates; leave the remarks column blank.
17:42
